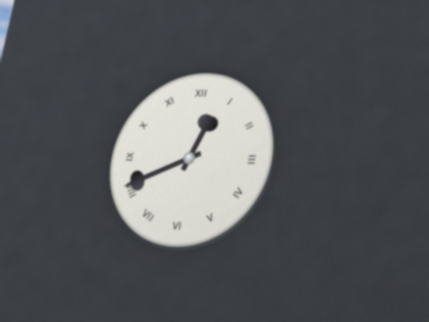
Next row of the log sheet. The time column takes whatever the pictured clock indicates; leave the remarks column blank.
12:41
